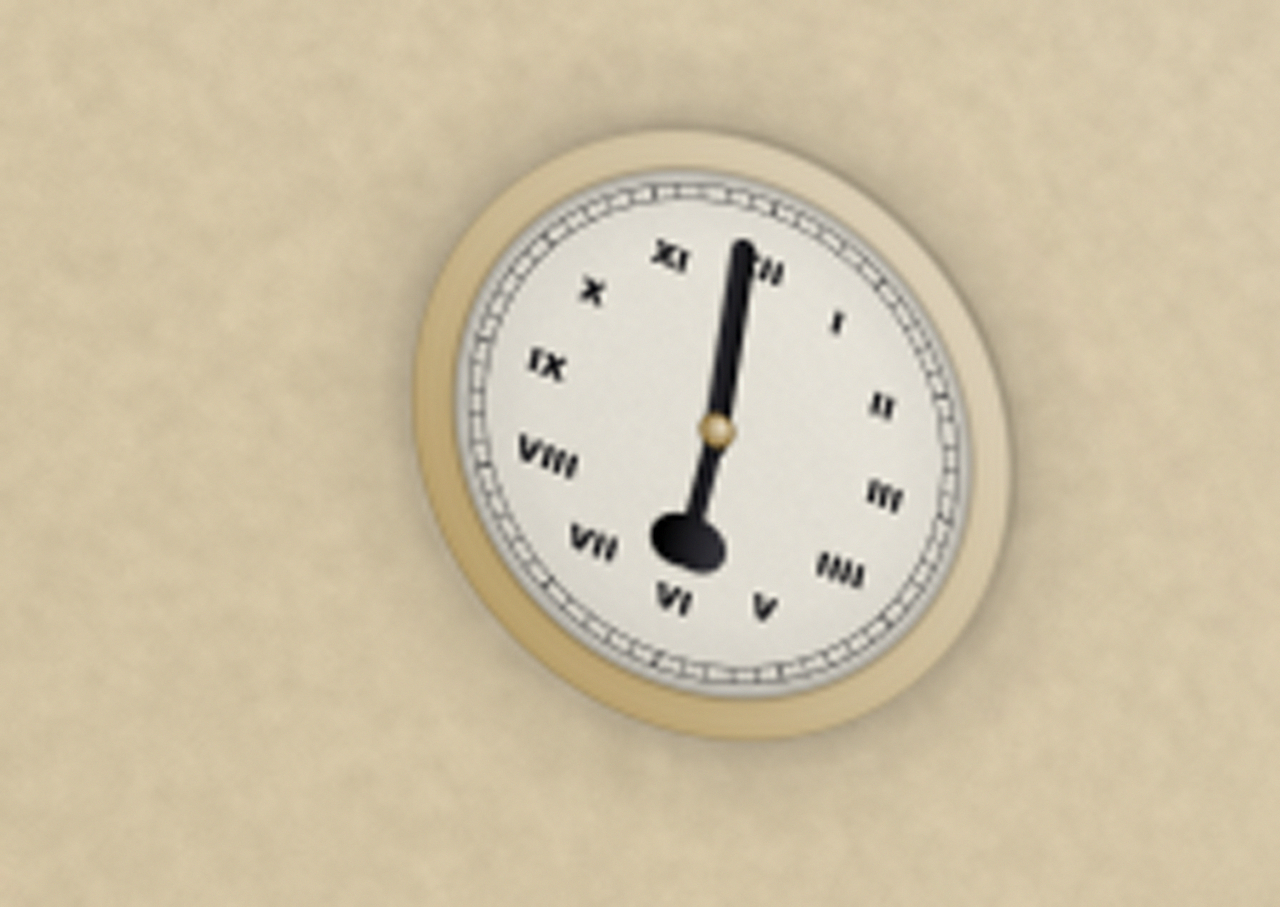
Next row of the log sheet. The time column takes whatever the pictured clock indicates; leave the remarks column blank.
5:59
